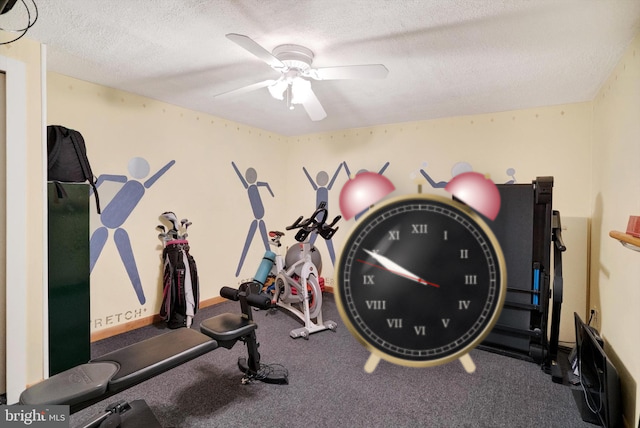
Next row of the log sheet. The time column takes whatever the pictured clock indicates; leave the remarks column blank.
9:49:48
